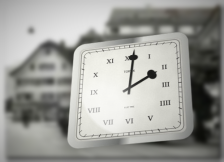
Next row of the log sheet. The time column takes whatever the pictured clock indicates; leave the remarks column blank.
2:01
